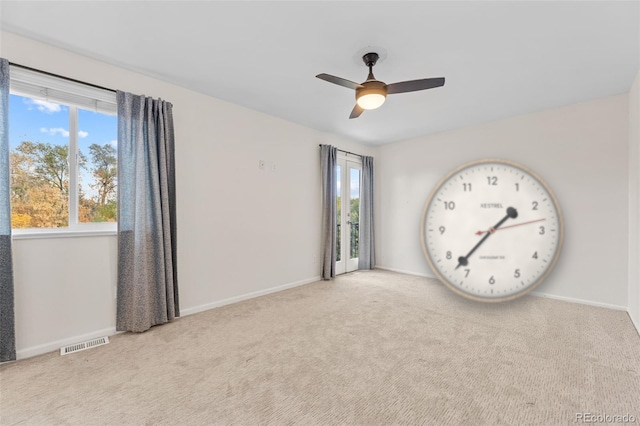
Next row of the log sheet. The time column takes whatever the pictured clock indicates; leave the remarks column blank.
1:37:13
